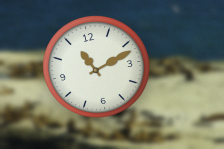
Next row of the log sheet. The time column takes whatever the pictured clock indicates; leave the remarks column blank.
11:12
